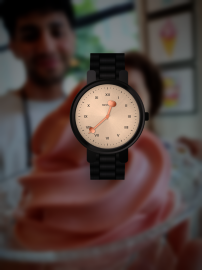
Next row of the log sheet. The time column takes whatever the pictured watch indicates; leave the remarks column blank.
12:38
